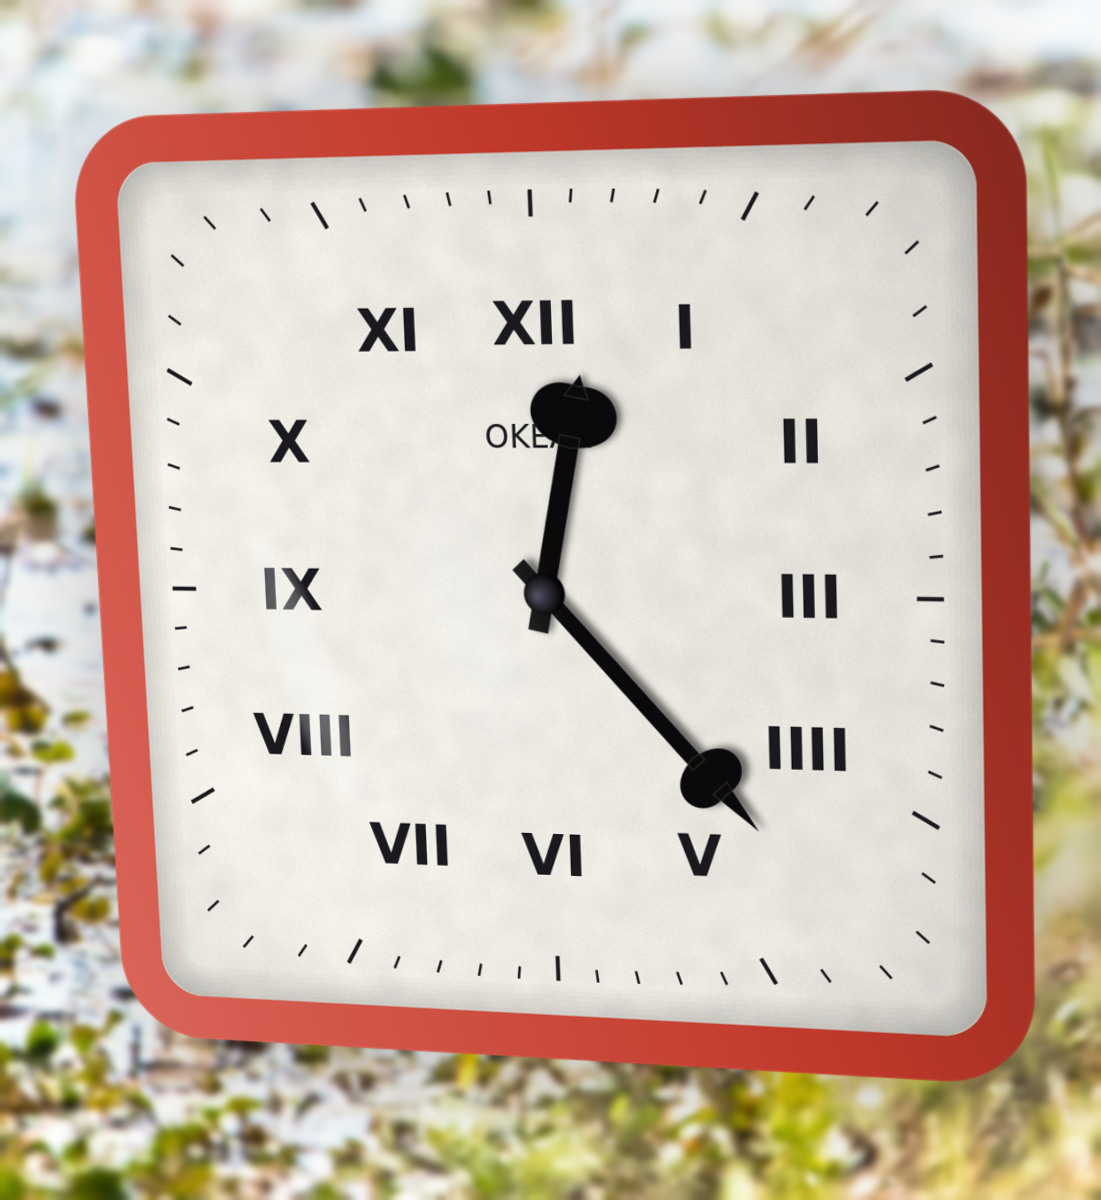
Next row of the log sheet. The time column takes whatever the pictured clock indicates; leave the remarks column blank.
12:23
